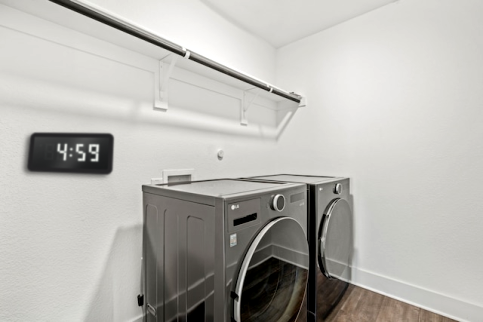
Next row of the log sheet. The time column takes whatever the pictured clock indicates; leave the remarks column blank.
4:59
